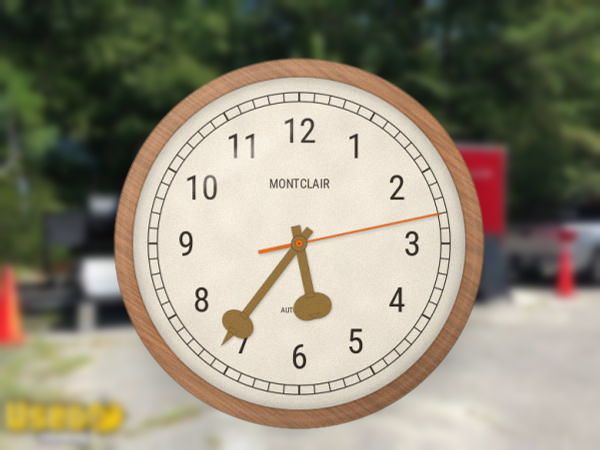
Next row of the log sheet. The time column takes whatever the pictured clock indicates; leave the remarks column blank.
5:36:13
